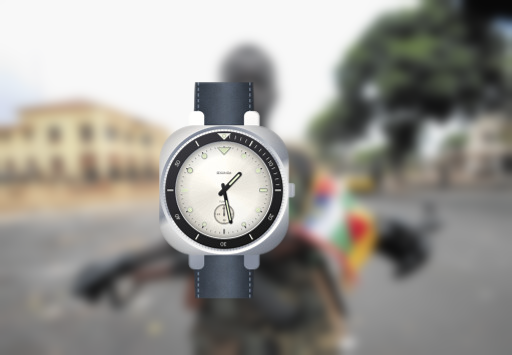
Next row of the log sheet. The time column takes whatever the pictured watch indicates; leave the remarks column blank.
1:28
